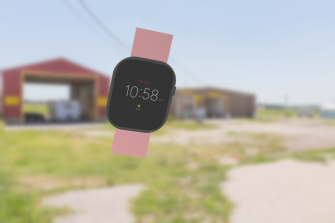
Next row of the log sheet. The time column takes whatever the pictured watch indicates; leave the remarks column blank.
10:58
